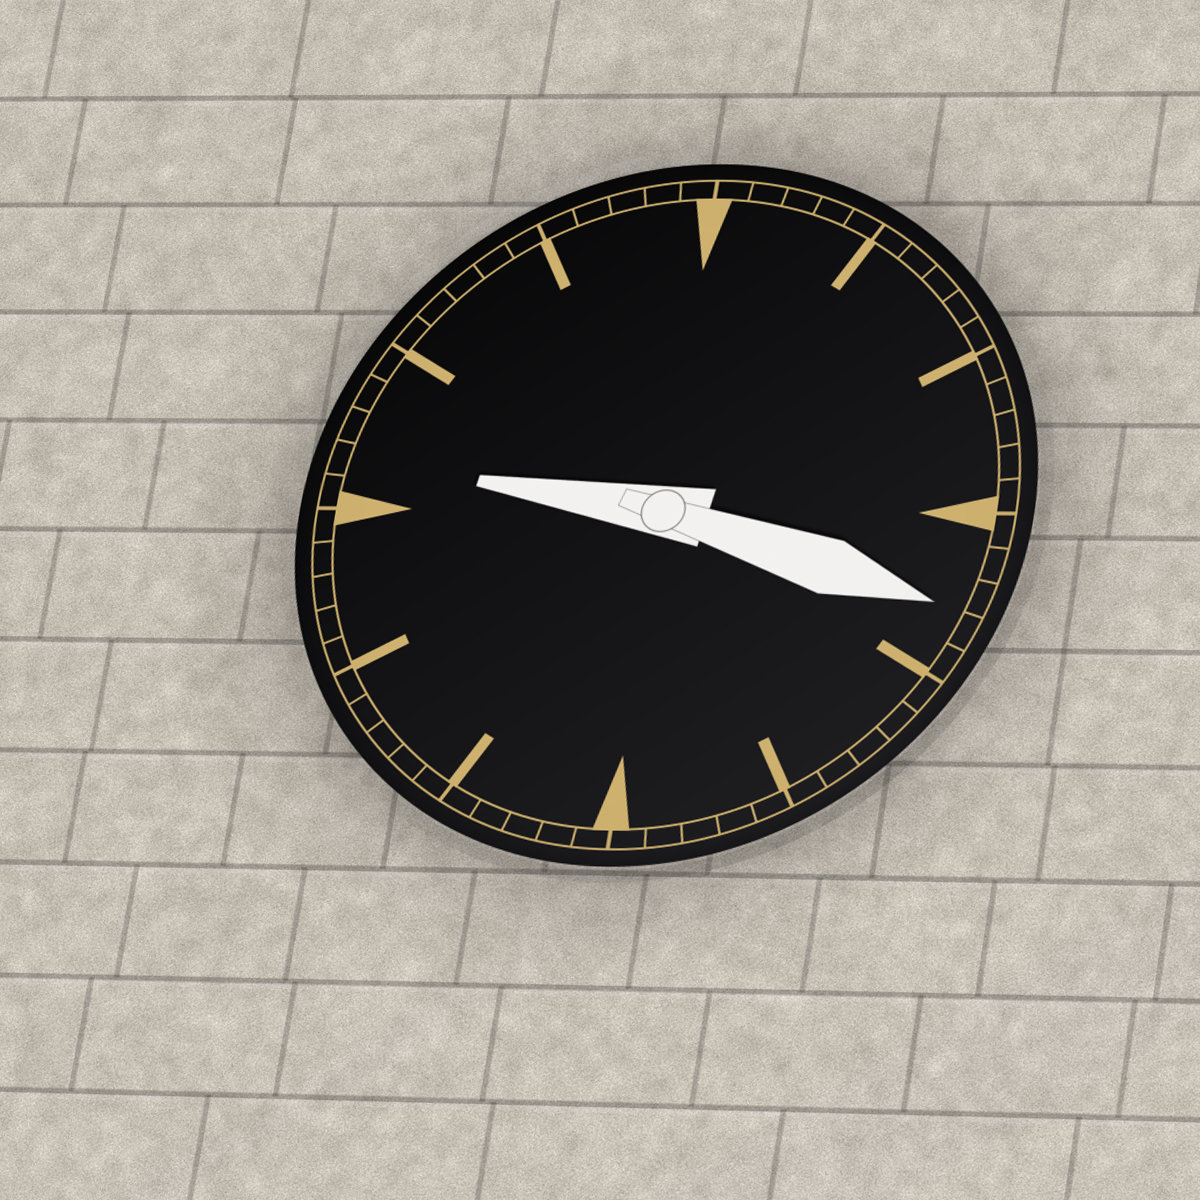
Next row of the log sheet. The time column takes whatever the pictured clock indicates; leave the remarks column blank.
9:18
